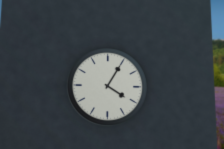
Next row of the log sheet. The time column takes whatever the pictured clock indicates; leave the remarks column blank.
4:05
